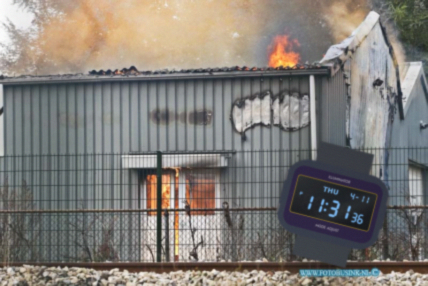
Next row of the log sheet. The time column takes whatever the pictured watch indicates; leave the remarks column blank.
11:31:36
